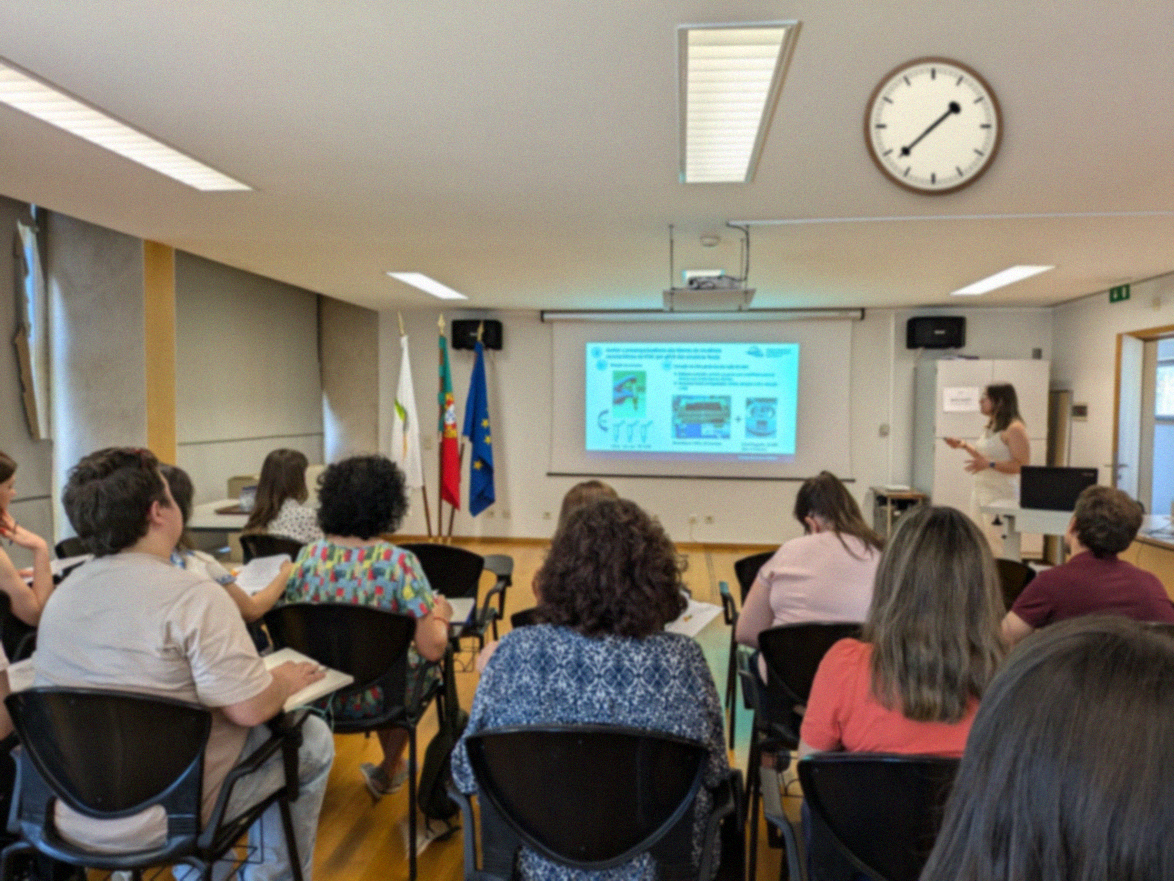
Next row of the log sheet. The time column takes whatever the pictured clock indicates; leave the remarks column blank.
1:38
